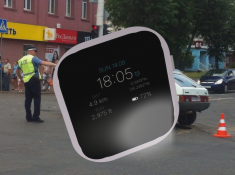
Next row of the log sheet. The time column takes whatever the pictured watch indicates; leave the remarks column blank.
18:05
